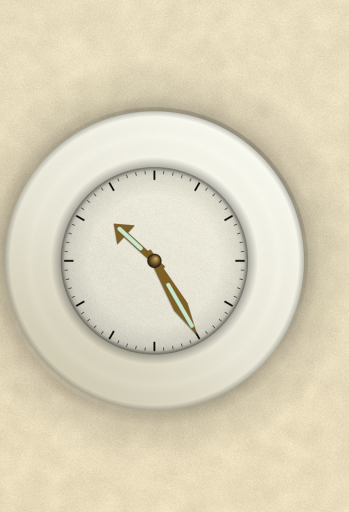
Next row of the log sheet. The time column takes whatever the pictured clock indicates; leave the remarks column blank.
10:25
